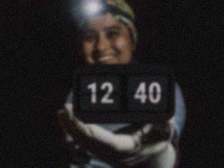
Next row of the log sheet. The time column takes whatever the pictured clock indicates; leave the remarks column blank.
12:40
